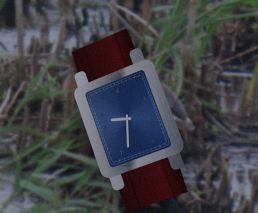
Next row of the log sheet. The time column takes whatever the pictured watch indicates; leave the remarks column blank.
9:33
